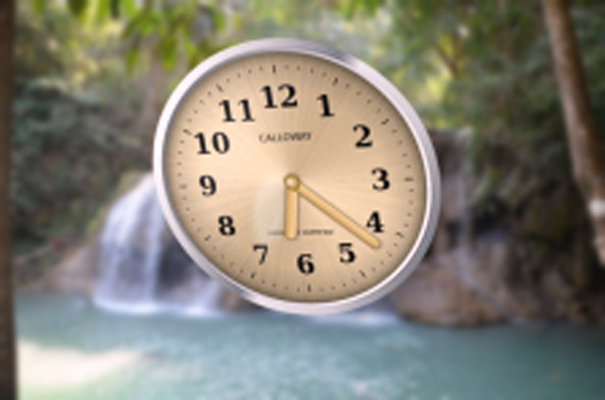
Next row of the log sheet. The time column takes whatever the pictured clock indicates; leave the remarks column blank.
6:22
